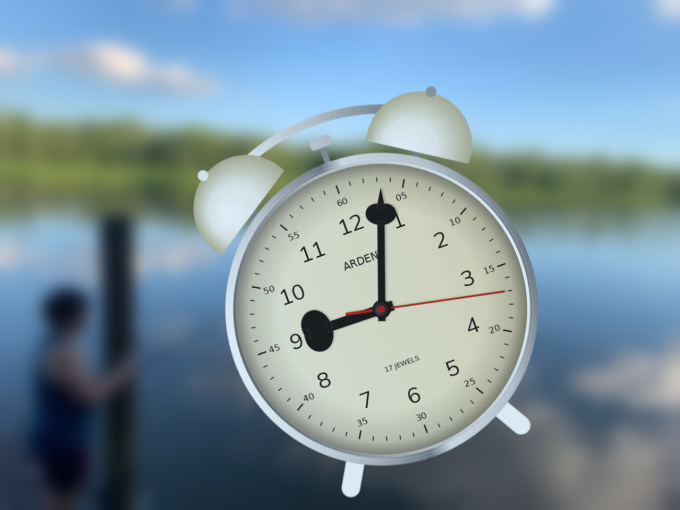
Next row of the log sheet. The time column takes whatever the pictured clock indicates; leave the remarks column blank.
9:03:17
